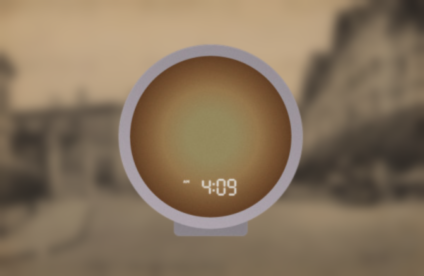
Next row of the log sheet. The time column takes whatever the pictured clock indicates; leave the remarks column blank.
4:09
